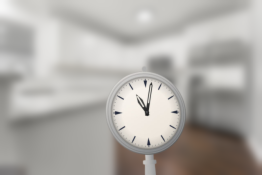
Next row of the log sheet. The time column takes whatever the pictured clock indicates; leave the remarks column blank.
11:02
